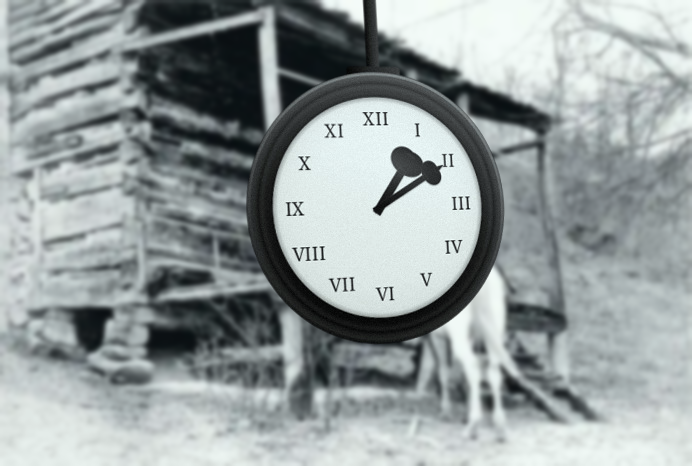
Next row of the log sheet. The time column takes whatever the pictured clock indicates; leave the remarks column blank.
1:10
